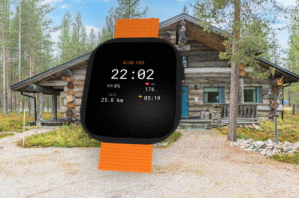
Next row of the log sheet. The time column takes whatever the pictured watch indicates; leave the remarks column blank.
22:02
